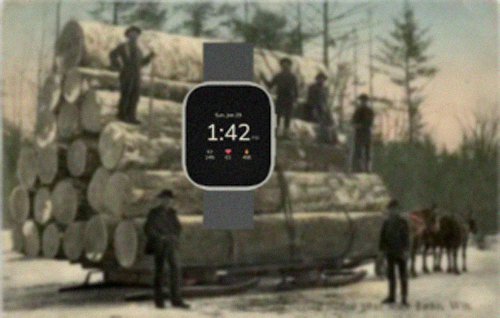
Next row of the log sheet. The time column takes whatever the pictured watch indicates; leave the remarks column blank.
1:42
